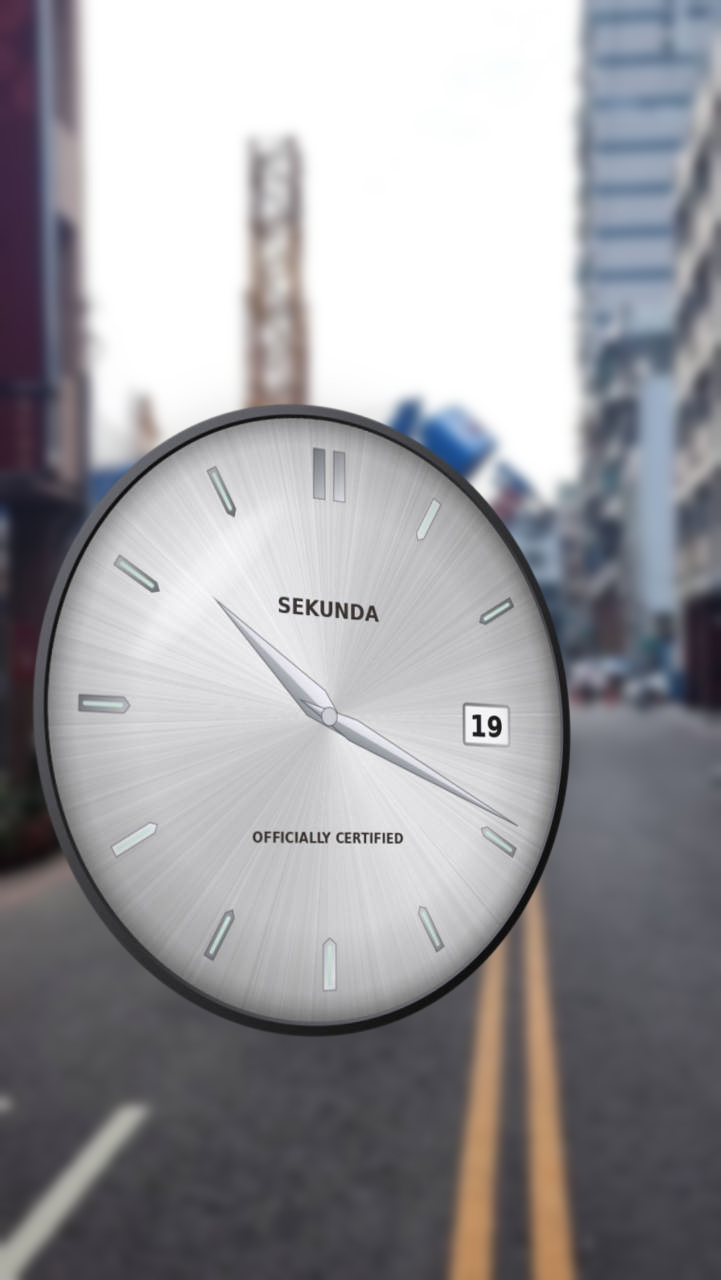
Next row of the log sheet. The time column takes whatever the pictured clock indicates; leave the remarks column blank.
10:19
